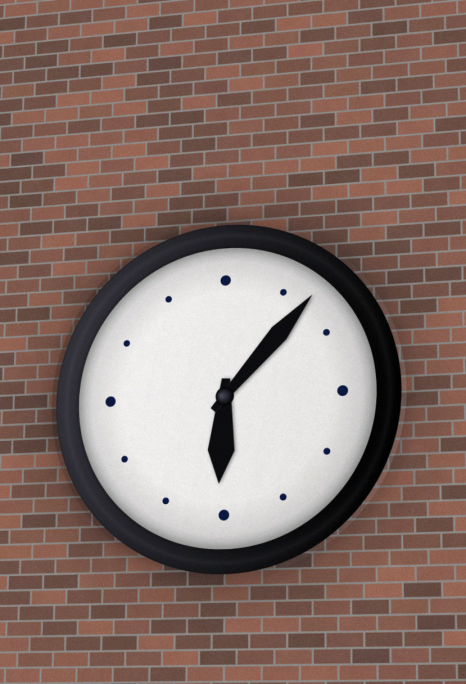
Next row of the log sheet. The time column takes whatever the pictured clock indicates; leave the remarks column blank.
6:07
